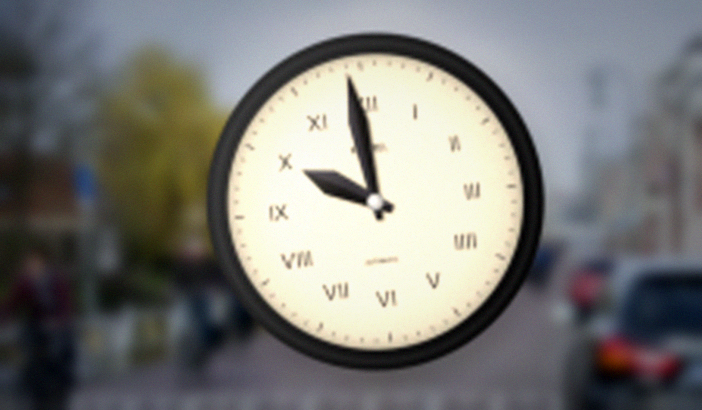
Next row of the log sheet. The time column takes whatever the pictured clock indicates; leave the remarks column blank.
9:59
